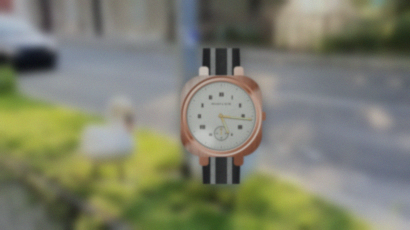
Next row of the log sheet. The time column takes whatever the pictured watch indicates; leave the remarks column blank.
5:16
